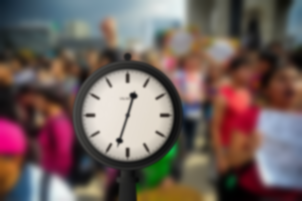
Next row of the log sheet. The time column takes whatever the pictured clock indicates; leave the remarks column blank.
12:33
